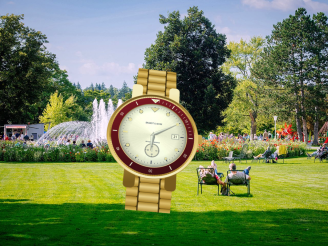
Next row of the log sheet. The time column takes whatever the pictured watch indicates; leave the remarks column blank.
6:10
